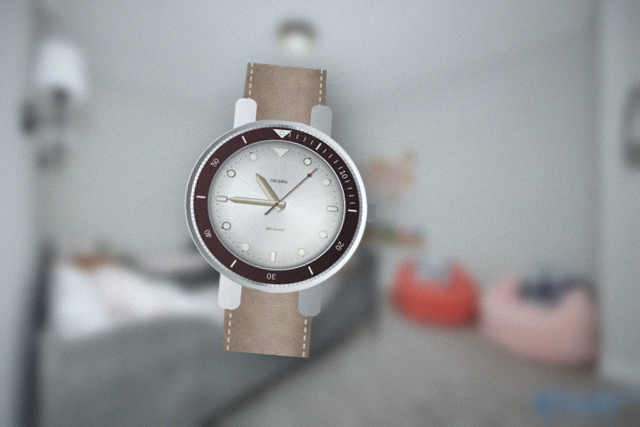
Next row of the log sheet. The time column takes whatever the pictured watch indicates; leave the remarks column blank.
10:45:07
